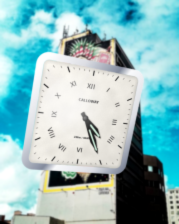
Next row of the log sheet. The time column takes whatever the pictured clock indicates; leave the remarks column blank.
4:25
